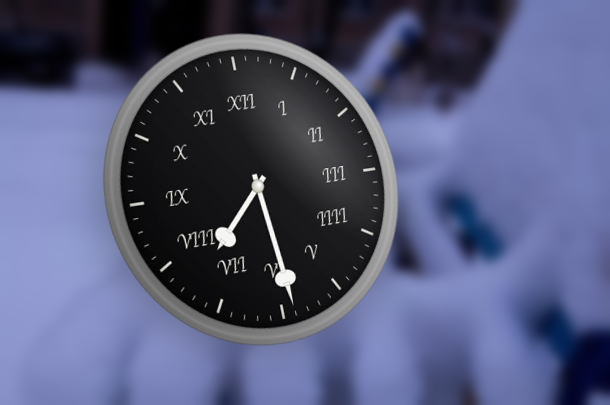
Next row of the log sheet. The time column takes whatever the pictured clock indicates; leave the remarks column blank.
7:29
